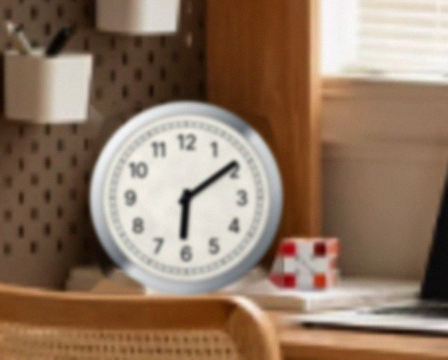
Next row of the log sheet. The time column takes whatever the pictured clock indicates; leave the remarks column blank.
6:09
